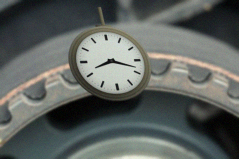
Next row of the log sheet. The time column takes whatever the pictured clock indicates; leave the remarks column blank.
8:18
